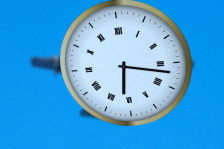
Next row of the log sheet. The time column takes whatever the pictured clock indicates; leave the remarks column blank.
6:17
